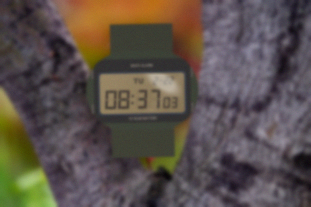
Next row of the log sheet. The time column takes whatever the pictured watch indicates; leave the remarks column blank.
8:37
